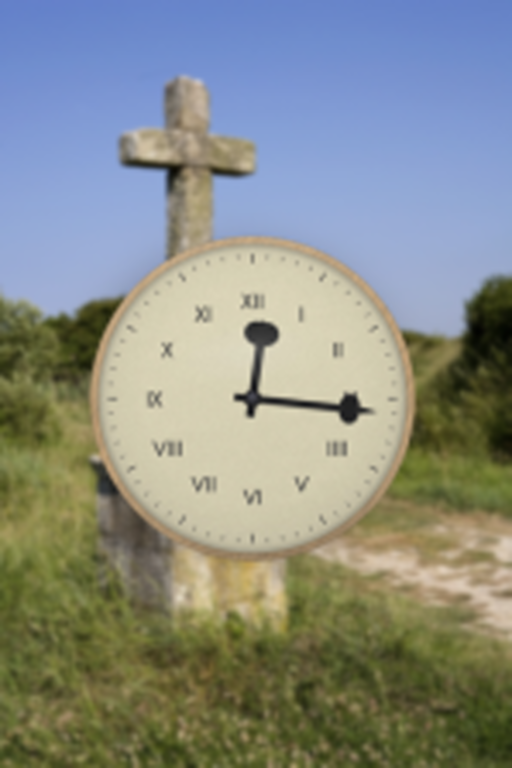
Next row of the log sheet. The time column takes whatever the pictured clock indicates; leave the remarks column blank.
12:16
